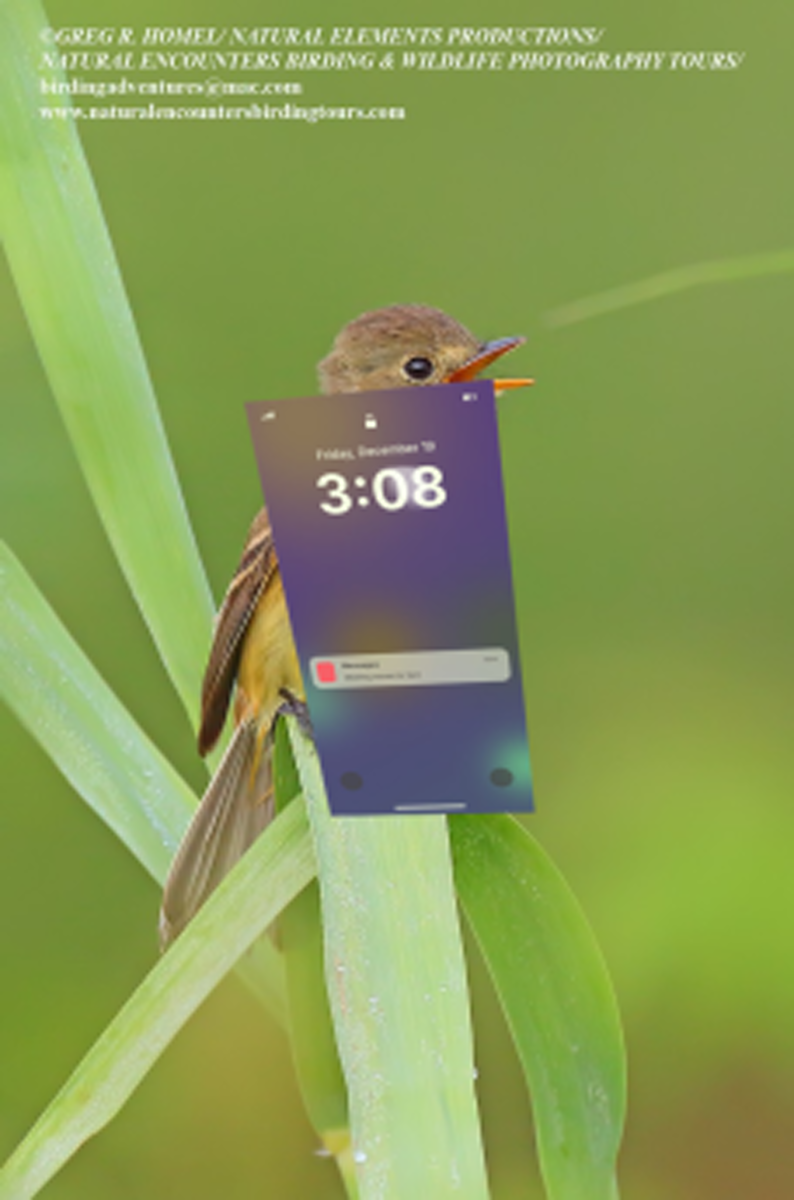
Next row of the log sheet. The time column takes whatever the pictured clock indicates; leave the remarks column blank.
3:08
